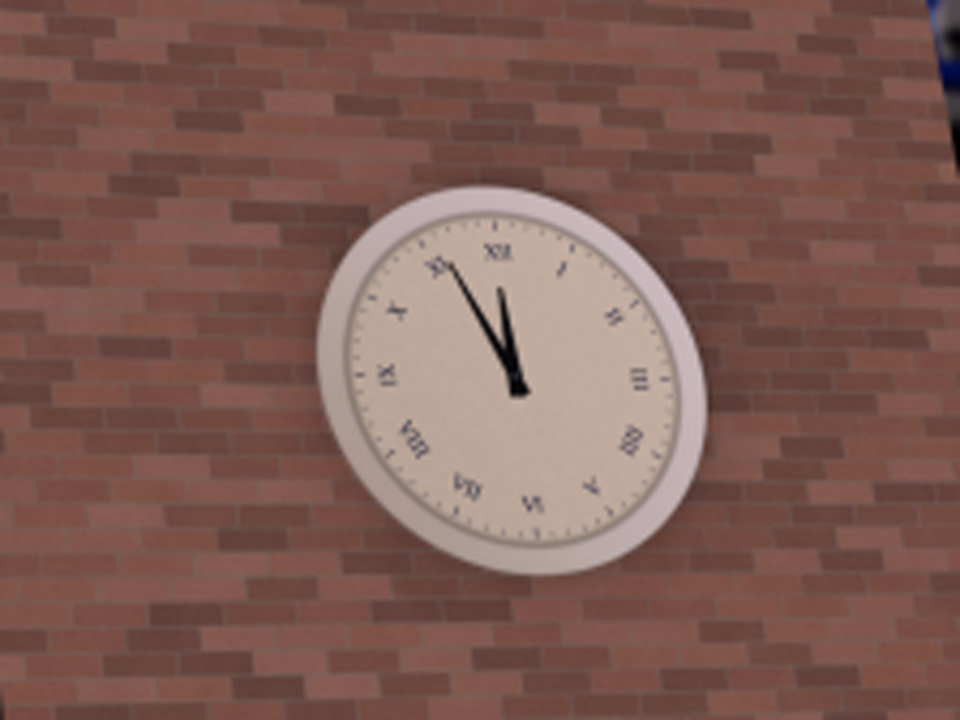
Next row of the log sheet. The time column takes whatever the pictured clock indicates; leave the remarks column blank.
11:56
